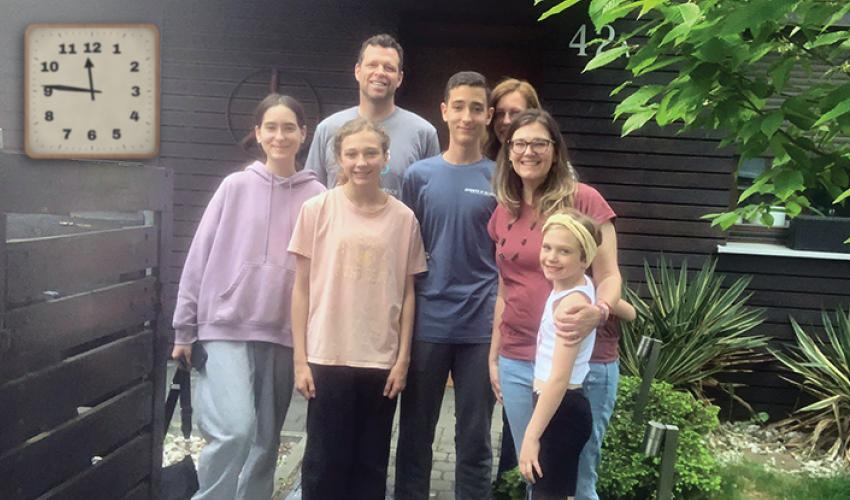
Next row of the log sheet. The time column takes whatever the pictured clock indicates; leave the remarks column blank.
11:46
